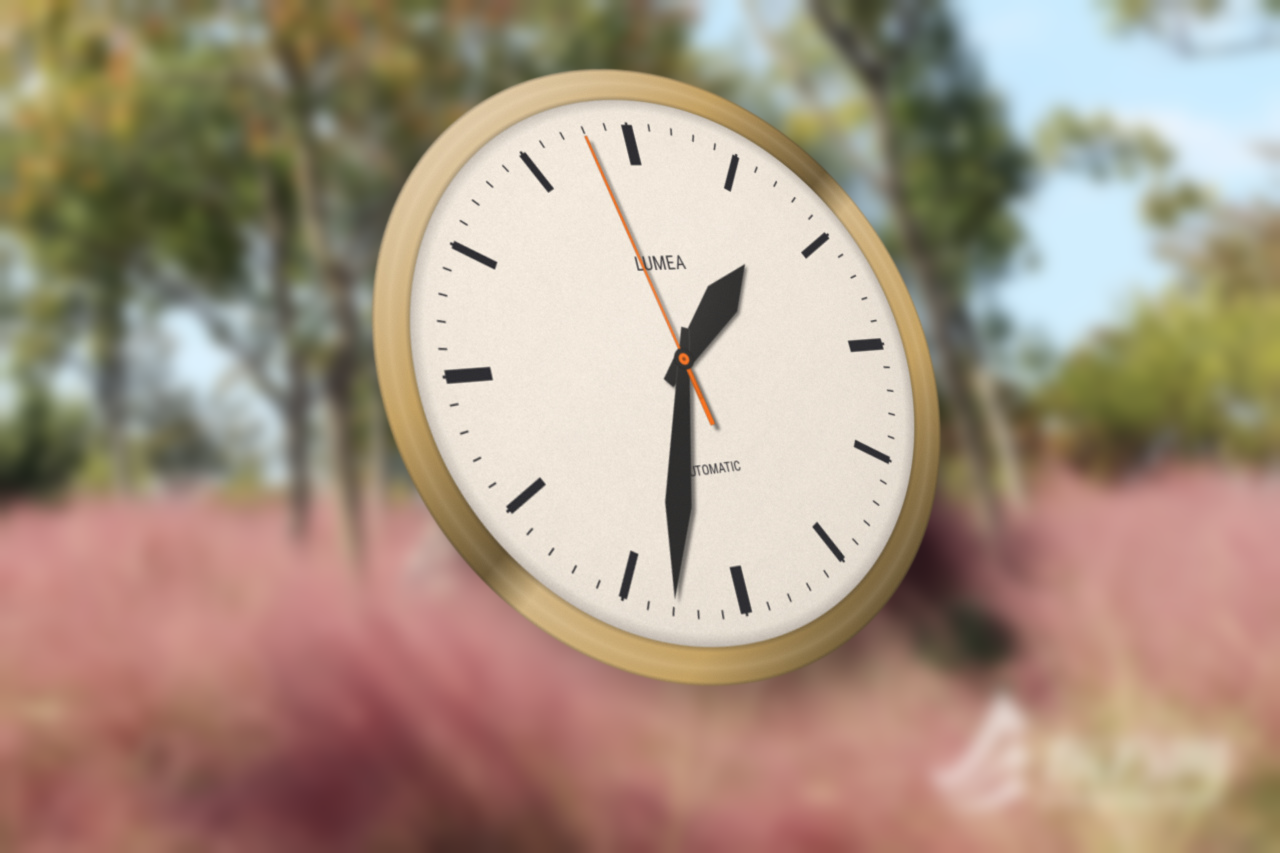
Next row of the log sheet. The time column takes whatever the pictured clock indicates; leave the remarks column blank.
1:32:58
